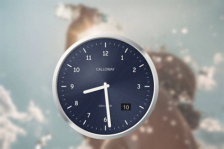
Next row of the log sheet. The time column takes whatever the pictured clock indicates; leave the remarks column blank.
8:29
